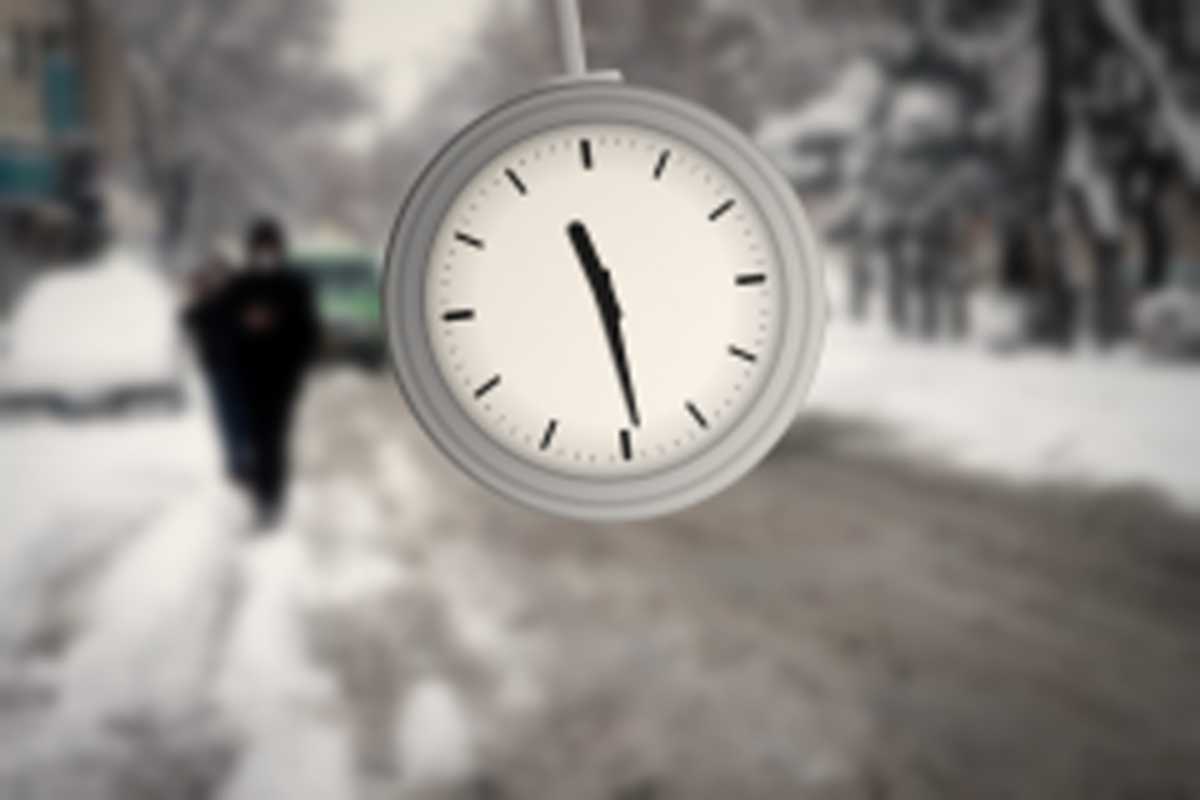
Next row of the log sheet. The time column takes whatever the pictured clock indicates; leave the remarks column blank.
11:29
